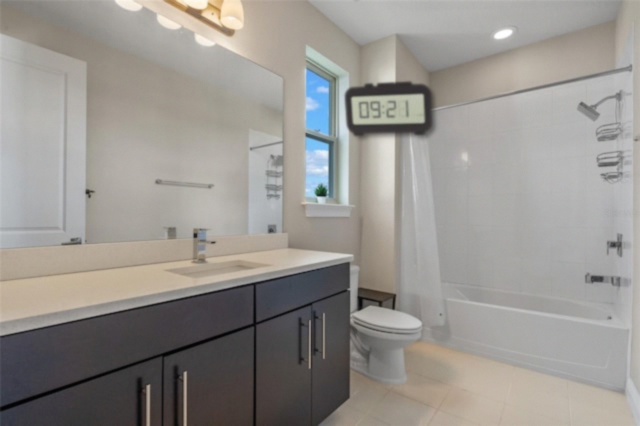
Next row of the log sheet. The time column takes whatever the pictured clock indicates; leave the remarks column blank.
9:21
